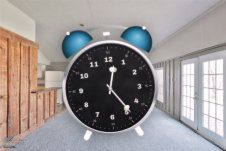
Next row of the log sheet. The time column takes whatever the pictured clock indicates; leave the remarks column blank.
12:24
